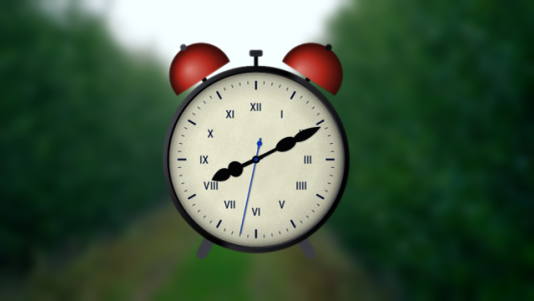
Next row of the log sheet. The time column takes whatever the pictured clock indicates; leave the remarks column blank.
8:10:32
